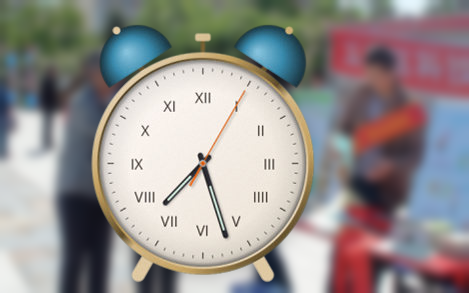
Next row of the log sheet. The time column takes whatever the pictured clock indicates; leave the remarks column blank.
7:27:05
